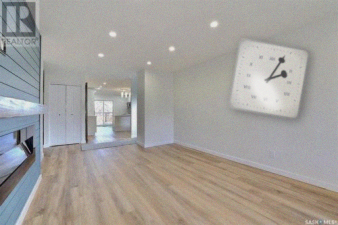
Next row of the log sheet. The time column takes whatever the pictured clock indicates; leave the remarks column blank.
2:04
